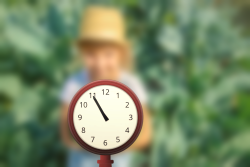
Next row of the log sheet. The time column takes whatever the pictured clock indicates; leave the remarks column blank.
10:55
